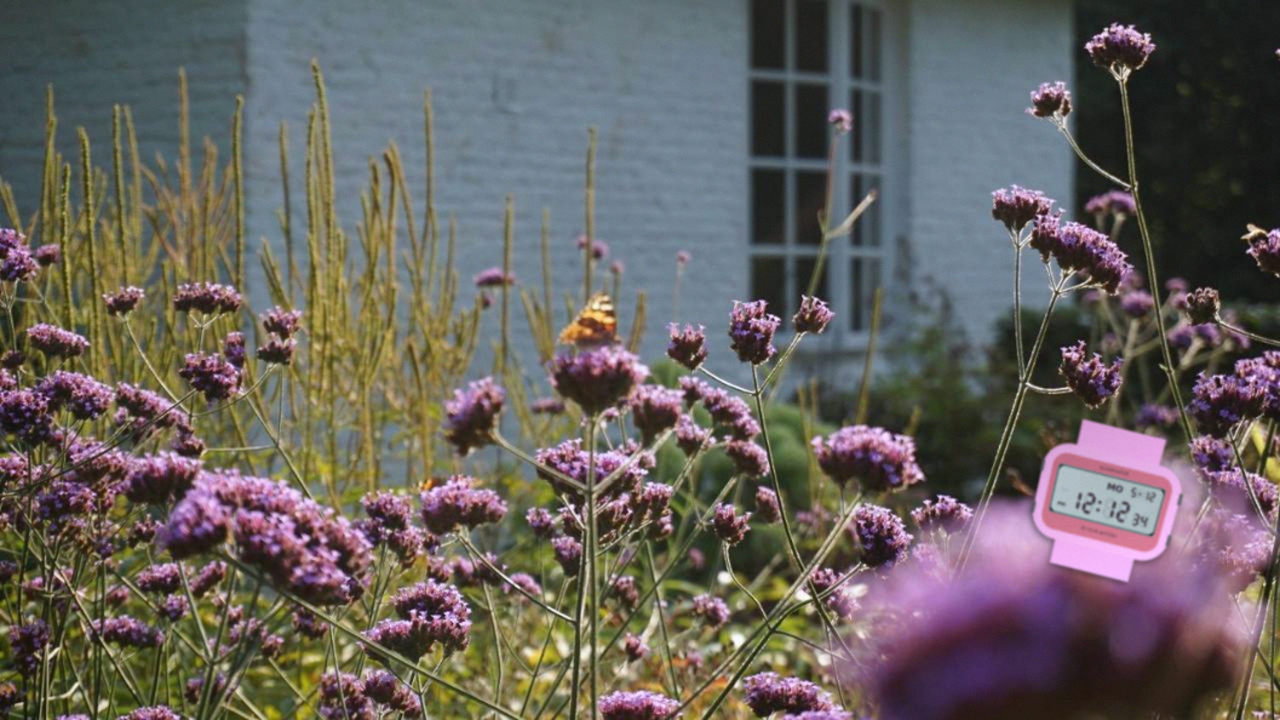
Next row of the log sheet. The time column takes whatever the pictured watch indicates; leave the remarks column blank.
12:12:34
